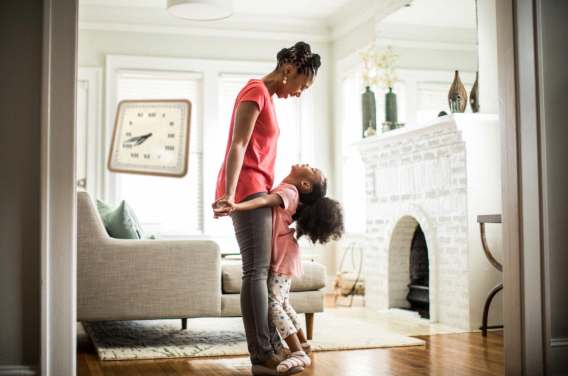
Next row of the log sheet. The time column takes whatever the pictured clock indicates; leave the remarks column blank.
7:42
